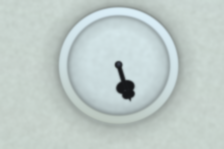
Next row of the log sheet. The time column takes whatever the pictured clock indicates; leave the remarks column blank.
5:27
